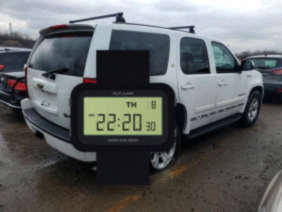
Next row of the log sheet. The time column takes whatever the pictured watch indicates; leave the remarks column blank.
22:20
